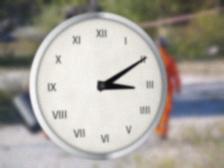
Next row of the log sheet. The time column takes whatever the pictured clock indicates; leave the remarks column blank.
3:10
